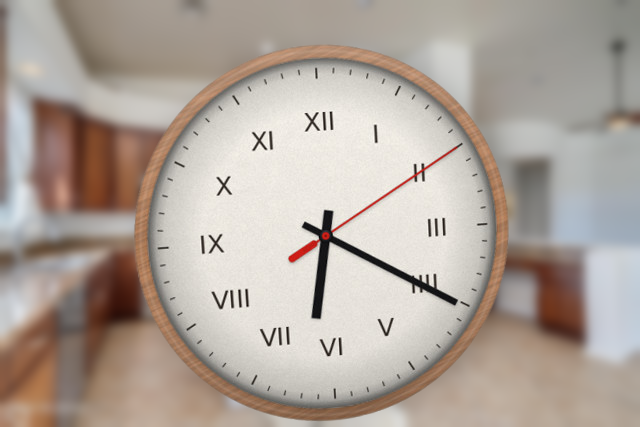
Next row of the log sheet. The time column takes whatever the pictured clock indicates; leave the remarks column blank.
6:20:10
